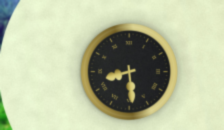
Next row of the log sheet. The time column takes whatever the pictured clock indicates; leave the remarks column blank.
8:29
